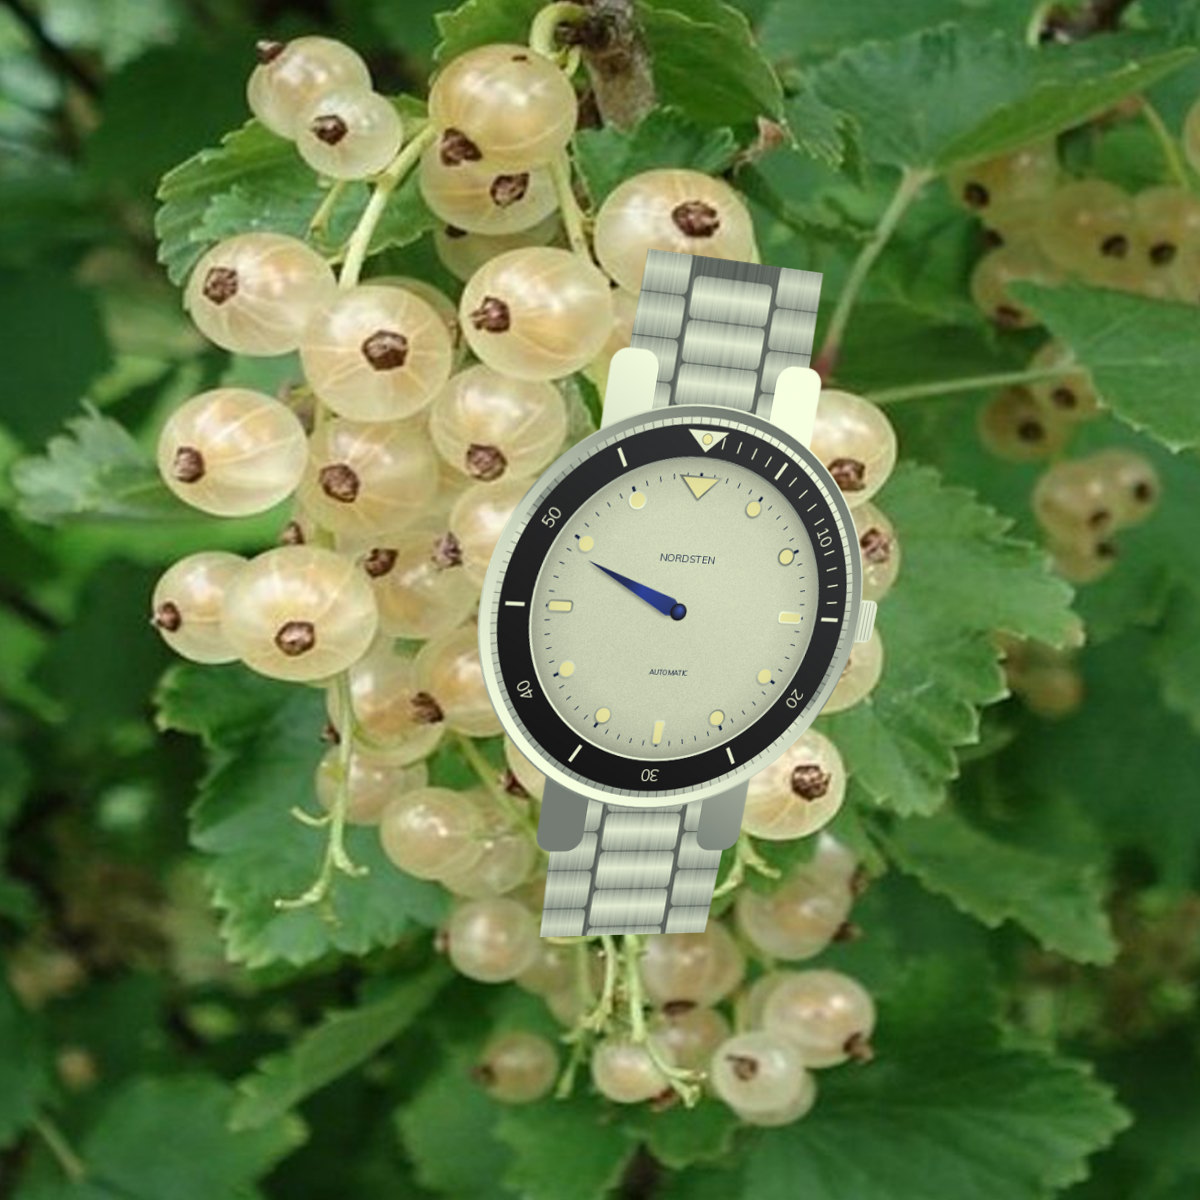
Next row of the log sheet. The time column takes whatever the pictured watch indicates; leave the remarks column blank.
9:49
